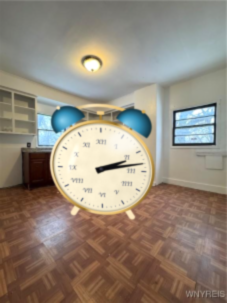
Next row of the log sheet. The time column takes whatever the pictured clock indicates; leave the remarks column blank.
2:13
